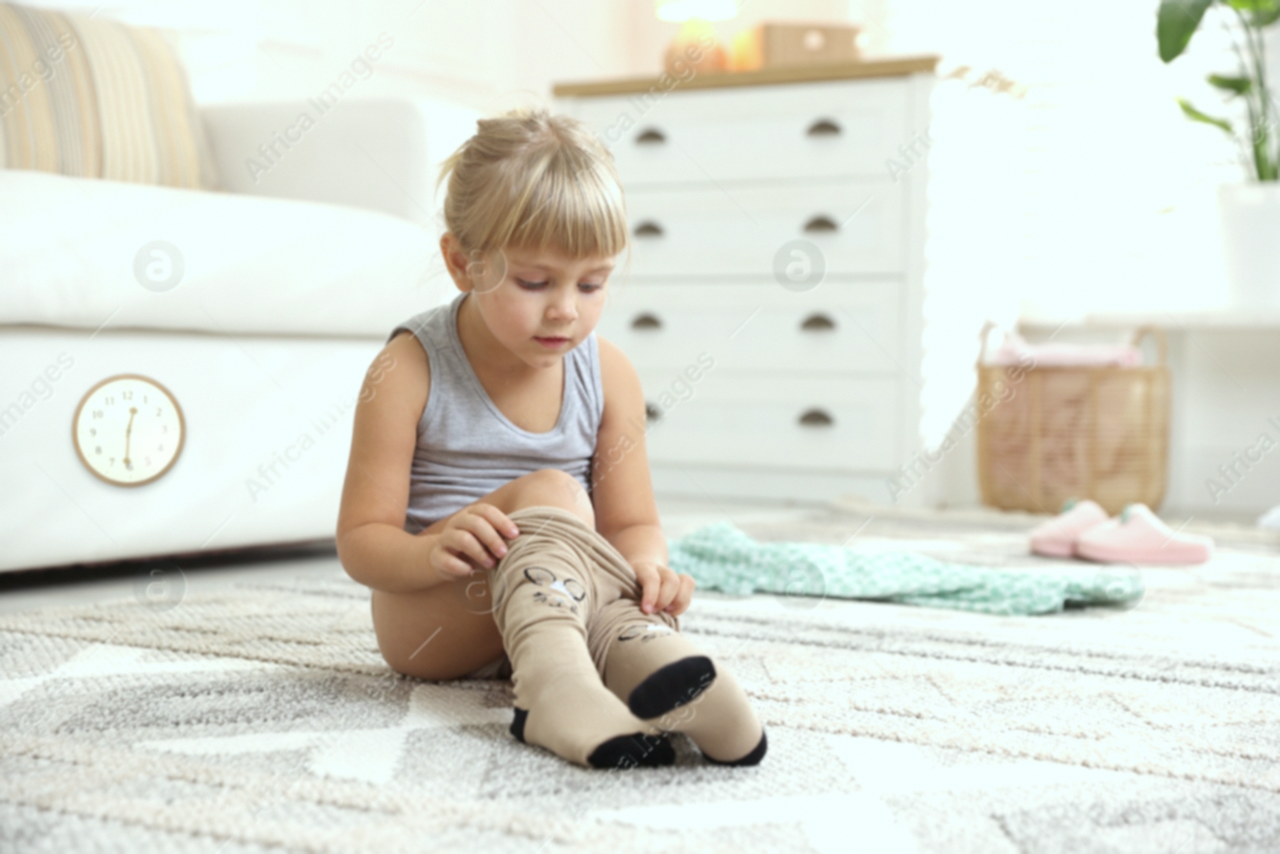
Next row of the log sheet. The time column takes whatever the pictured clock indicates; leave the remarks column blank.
12:31
